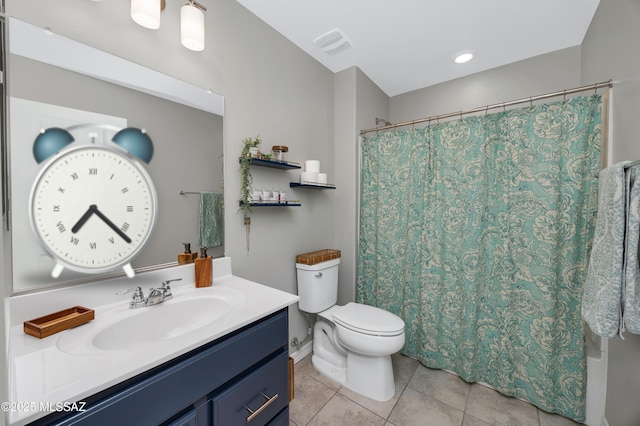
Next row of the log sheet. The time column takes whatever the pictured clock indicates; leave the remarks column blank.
7:22
